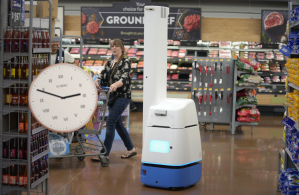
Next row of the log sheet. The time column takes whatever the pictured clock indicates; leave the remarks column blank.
2:49
